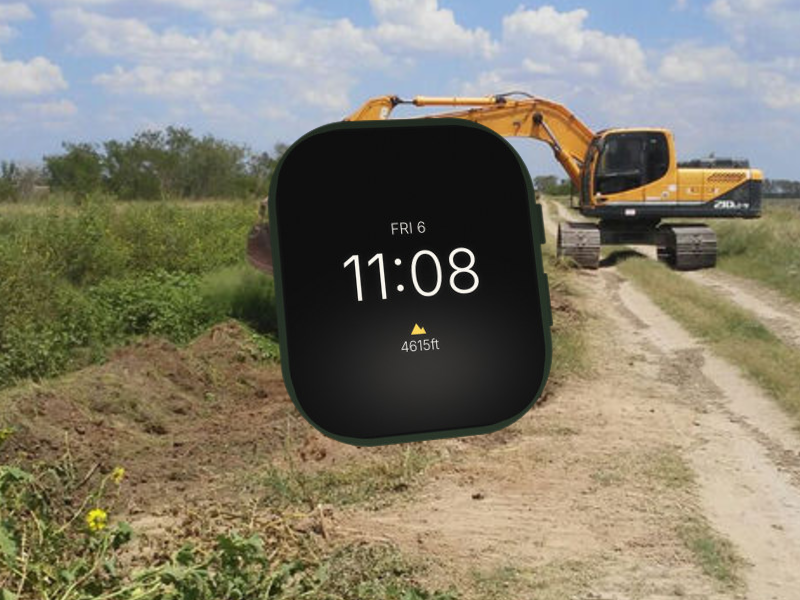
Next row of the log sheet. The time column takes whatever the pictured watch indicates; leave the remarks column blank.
11:08
